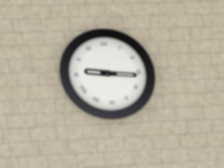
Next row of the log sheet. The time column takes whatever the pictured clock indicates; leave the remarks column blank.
9:16
